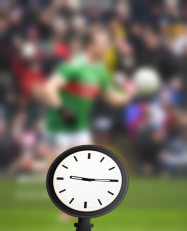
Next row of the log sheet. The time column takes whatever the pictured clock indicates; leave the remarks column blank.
9:15
